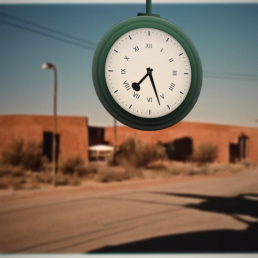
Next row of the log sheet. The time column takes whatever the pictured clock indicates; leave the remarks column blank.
7:27
